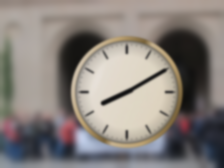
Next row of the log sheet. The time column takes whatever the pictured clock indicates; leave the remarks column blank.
8:10
